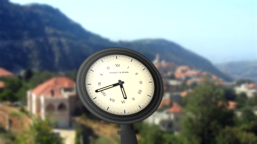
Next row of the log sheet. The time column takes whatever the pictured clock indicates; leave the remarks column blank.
5:42
